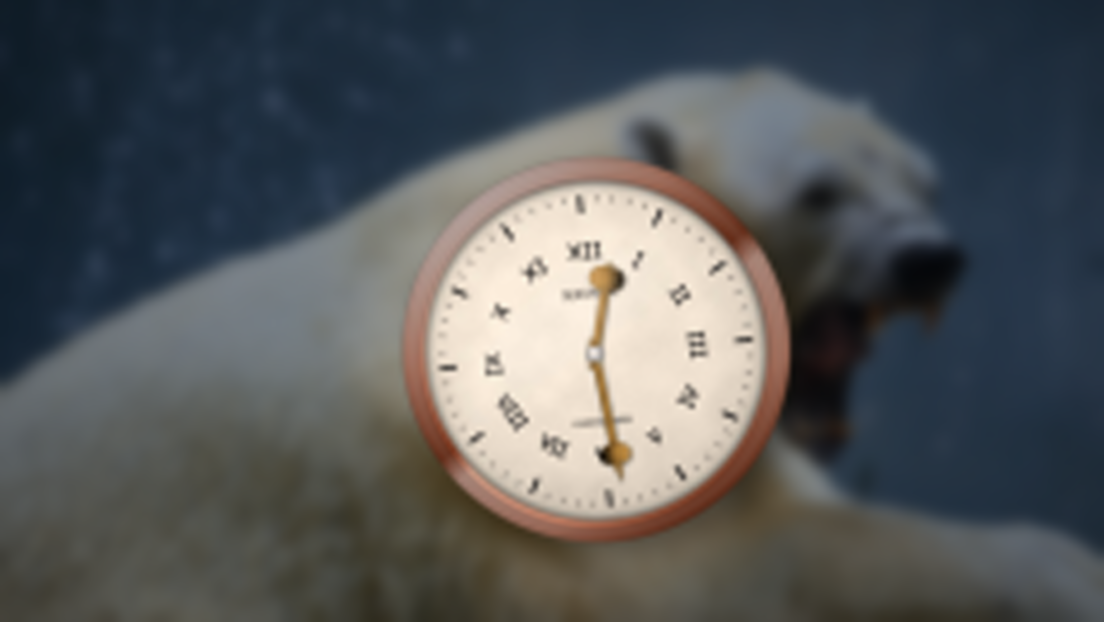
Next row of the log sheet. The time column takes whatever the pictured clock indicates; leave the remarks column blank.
12:29
